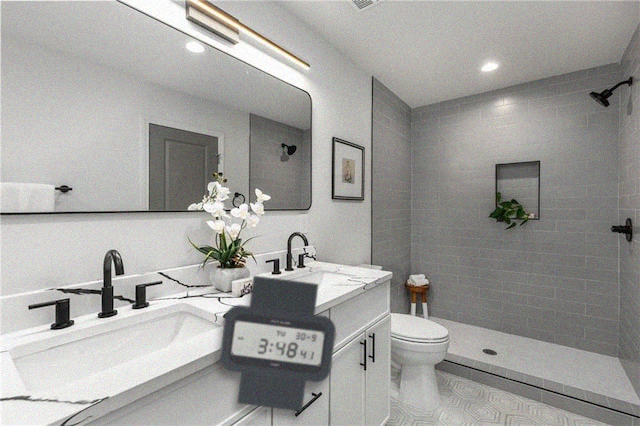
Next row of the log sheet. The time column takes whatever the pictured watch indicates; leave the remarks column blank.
3:48
